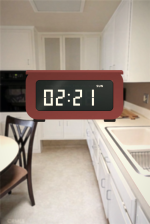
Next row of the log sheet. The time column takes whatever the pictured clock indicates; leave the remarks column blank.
2:21
